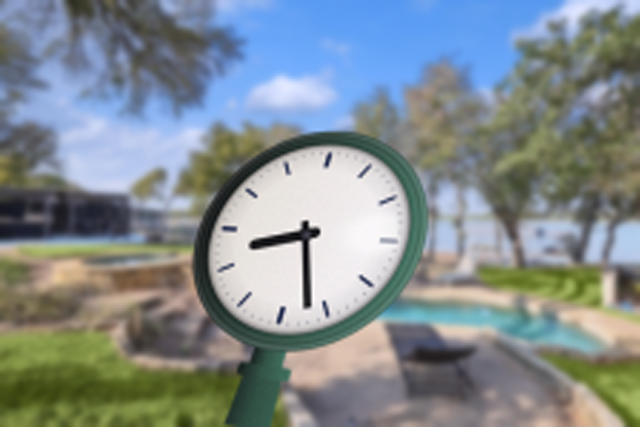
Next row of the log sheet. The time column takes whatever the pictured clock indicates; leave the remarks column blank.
8:27
